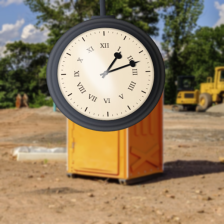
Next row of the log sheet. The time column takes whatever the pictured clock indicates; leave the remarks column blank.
1:12
